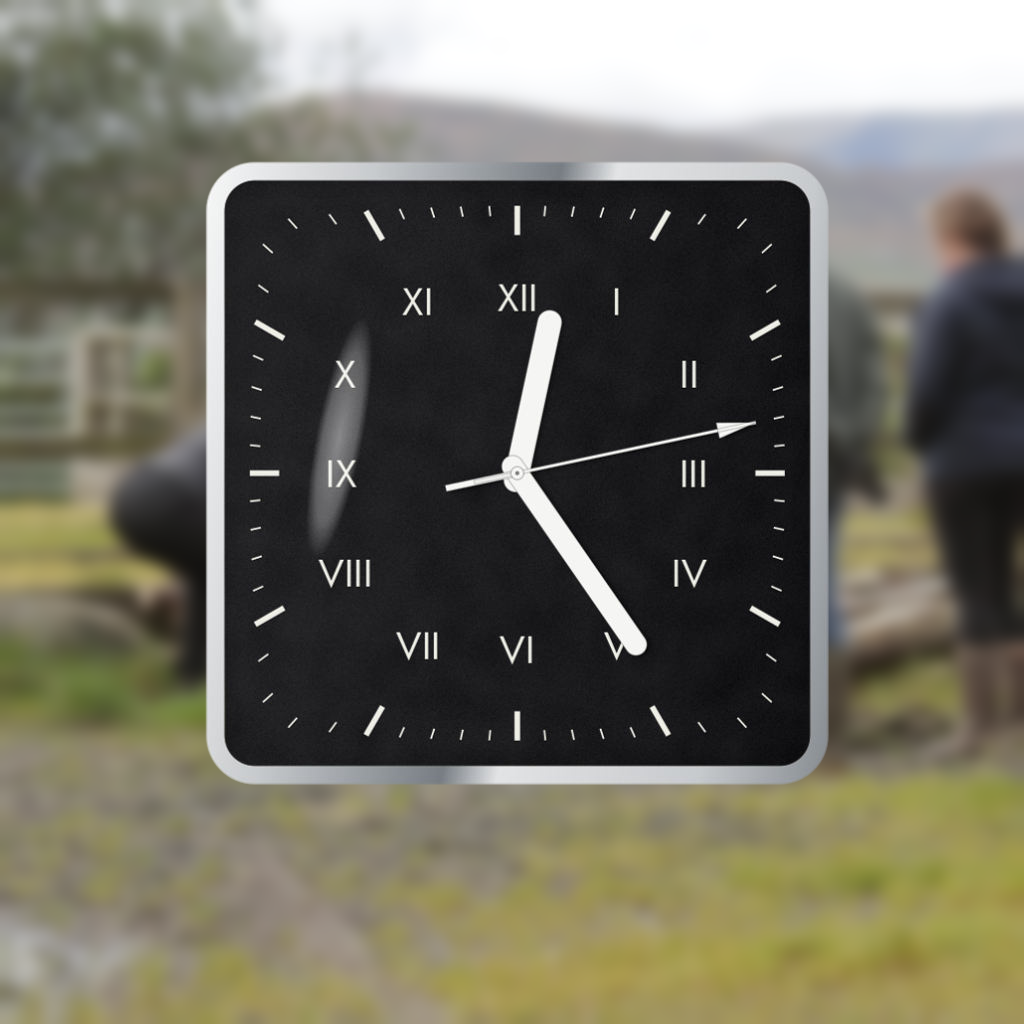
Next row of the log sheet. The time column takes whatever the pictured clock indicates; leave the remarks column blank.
12:24:13
